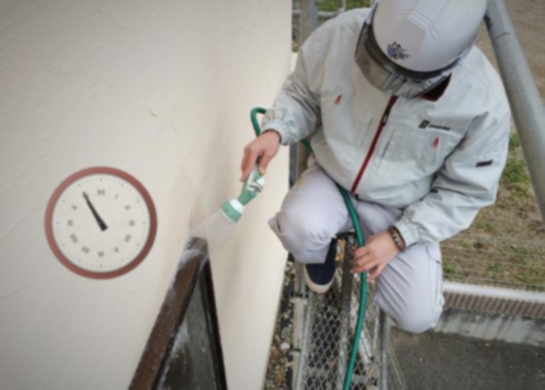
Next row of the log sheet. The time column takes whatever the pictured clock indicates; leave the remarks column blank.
10:55
